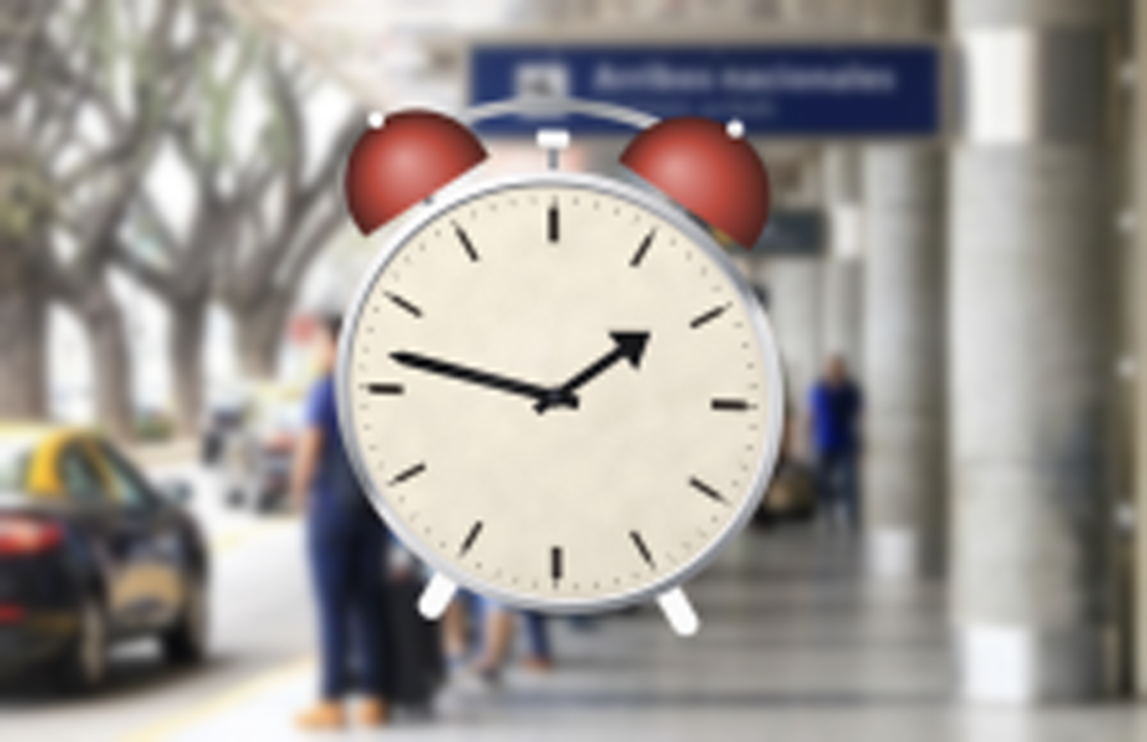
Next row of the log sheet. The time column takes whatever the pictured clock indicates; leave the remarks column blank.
1:47
